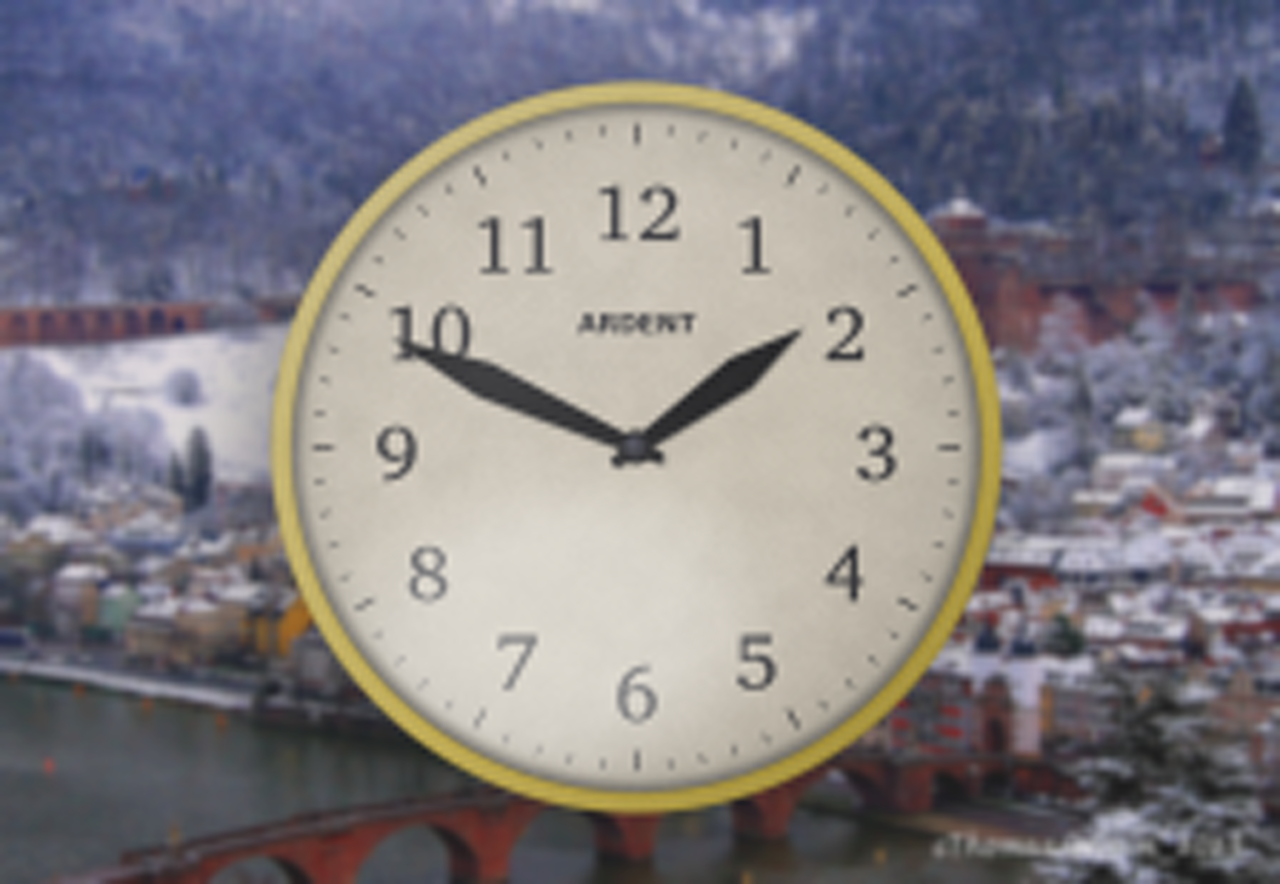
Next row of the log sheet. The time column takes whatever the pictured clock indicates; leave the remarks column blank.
1:49
